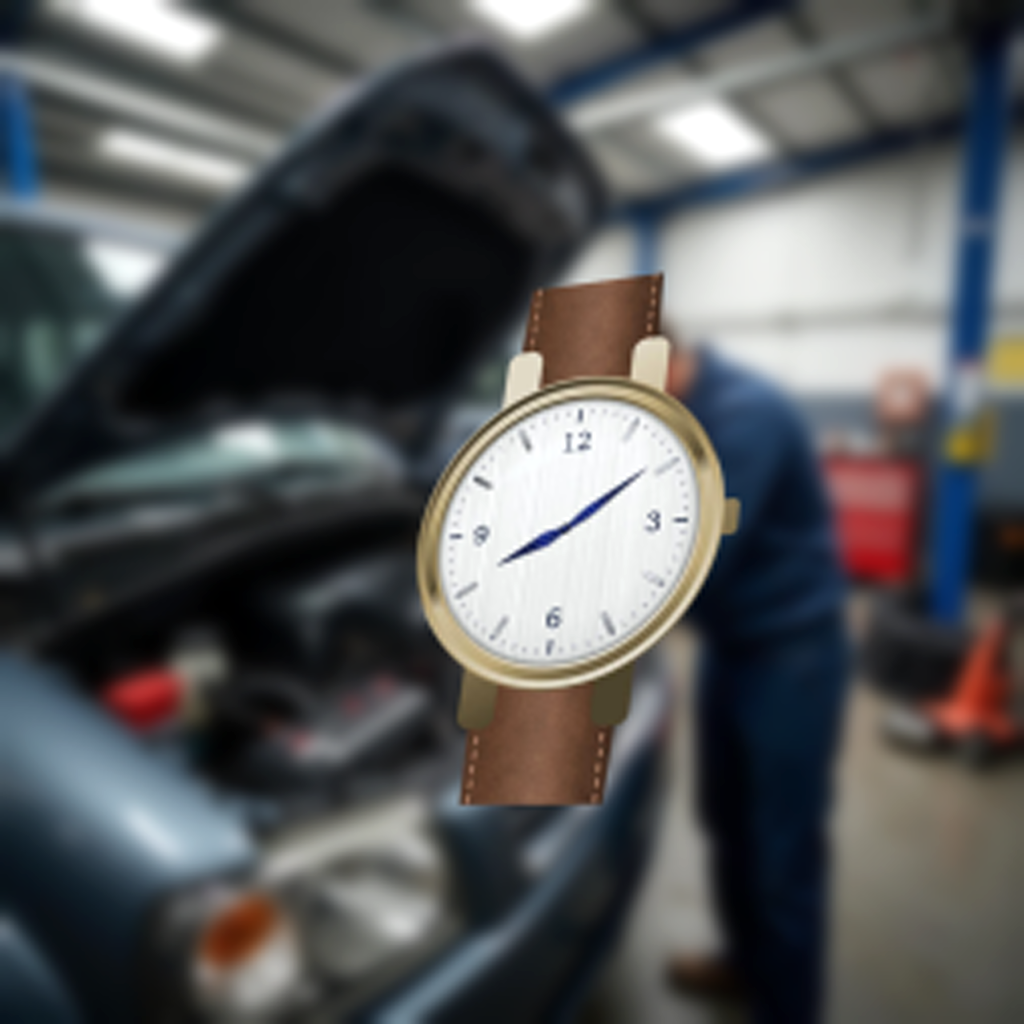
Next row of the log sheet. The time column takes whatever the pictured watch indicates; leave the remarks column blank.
8:09
